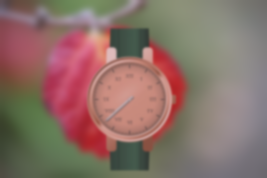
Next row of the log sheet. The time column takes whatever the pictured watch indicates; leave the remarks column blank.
7:38
